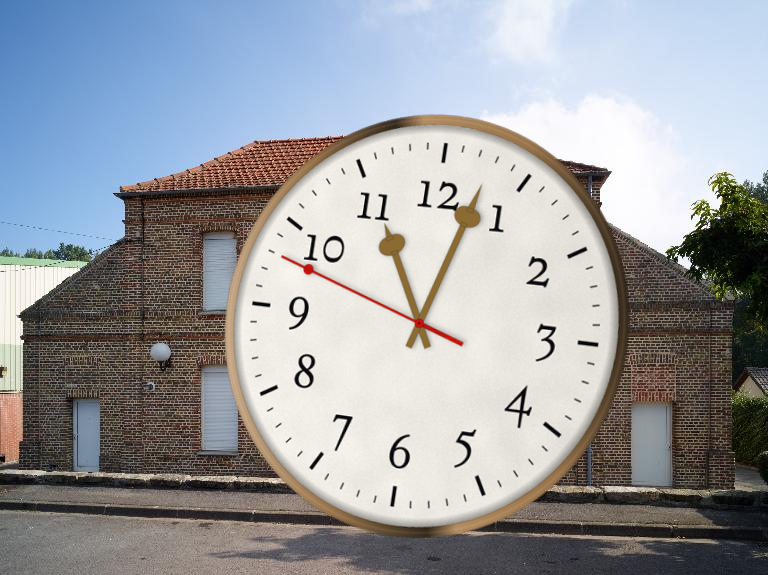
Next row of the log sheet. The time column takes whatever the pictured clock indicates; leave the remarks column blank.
11:02:48
